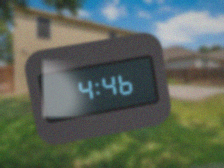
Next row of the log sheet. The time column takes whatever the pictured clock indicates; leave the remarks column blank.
4:46
